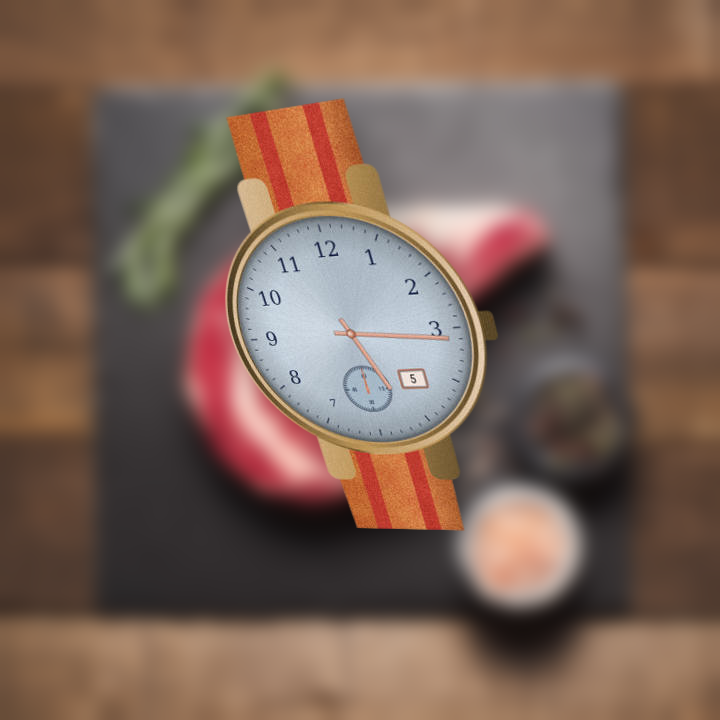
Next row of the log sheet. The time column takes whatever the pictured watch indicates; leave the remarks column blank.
5:16
